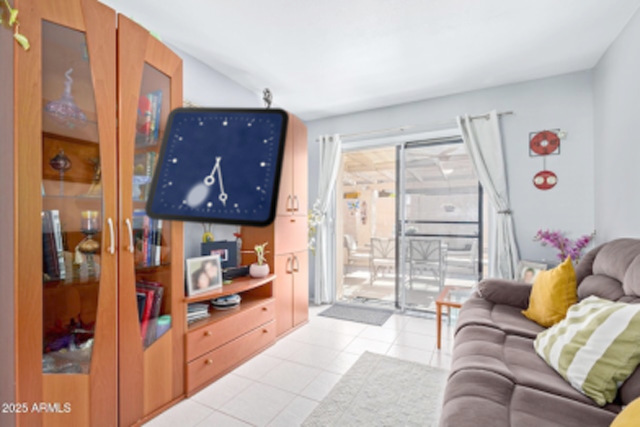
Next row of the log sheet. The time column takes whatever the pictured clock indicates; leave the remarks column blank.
6:27
